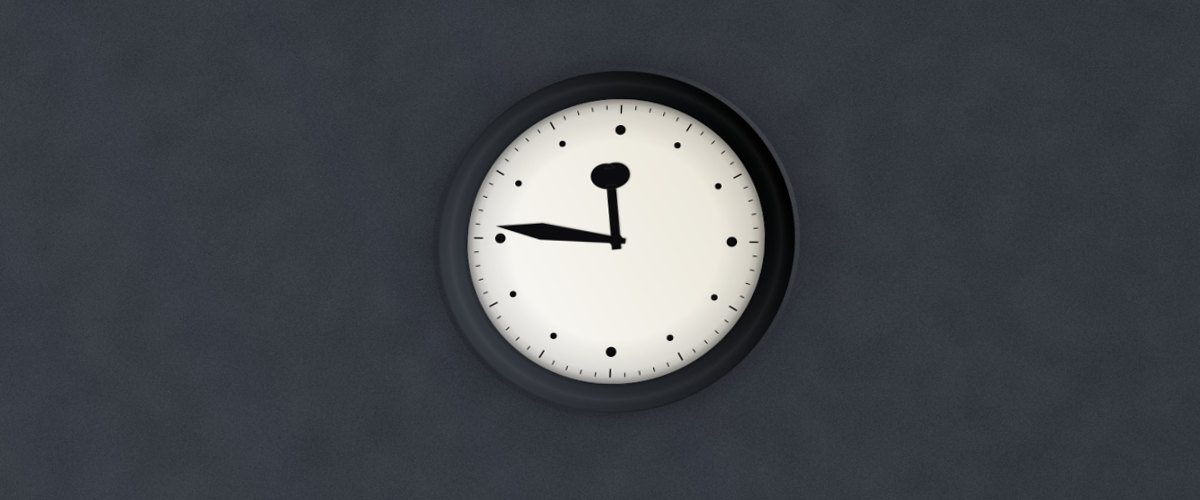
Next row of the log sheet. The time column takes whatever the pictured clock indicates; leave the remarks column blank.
11:46
